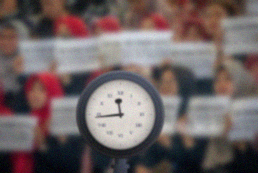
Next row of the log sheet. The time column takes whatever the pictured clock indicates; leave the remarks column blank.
11:44
